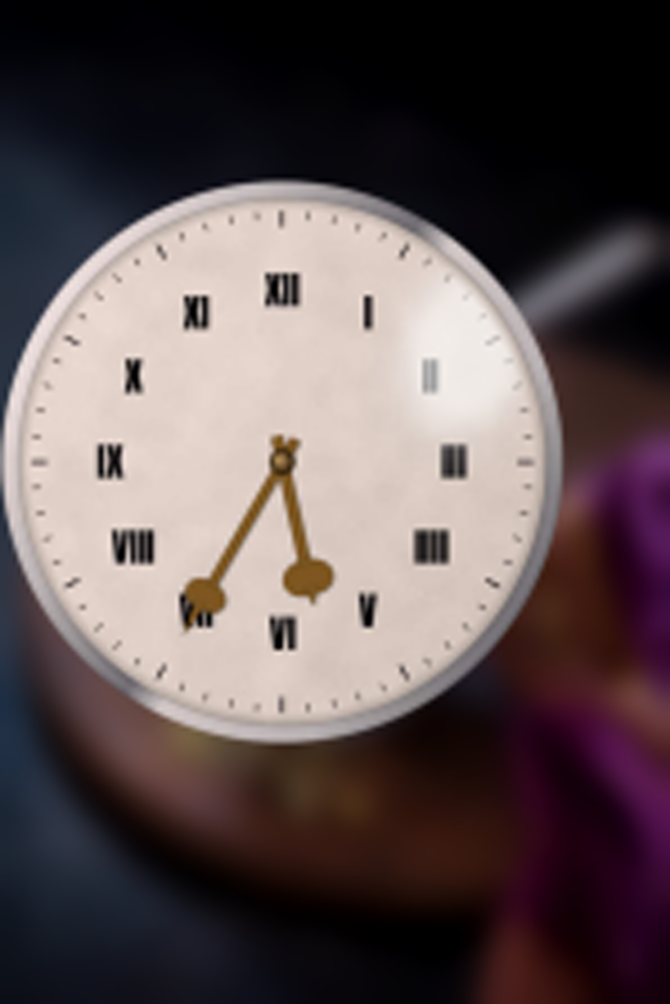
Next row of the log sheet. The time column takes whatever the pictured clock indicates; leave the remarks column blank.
5:35
